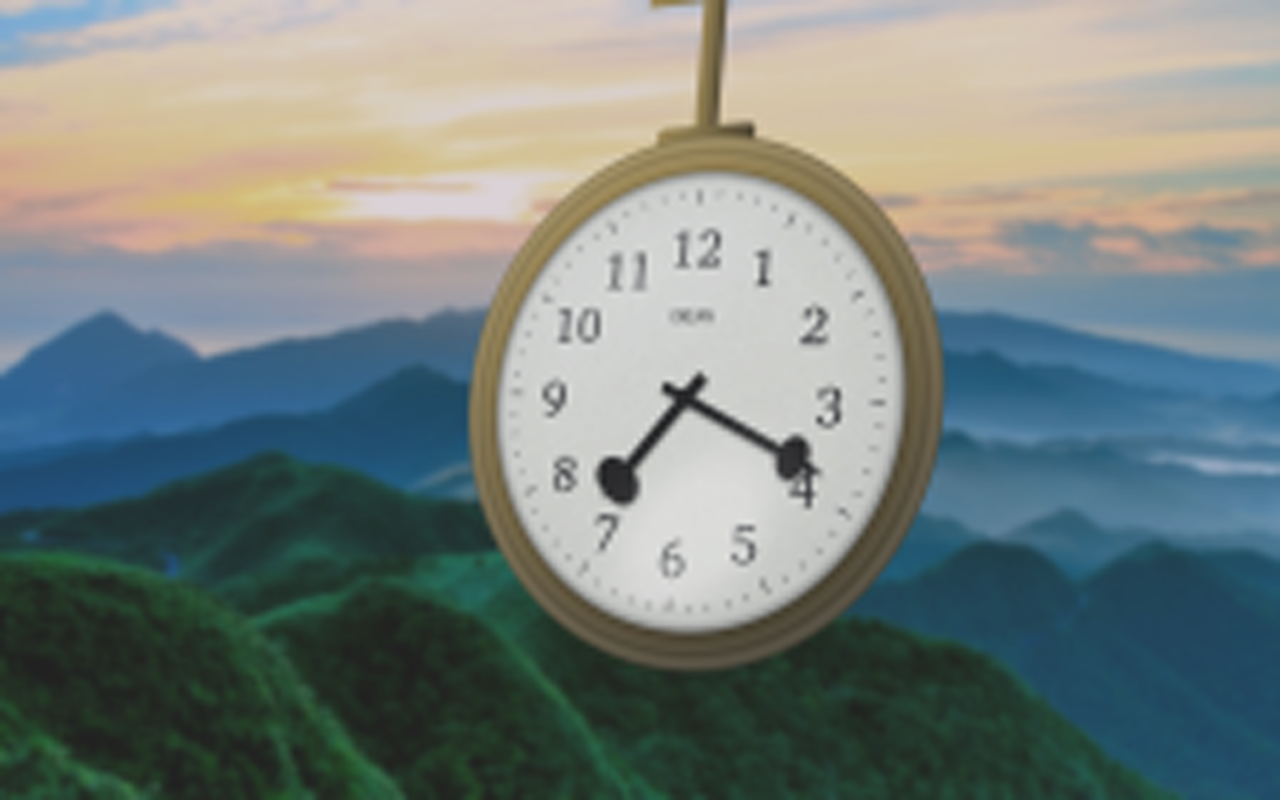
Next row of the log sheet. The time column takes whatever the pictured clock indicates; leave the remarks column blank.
7:19
